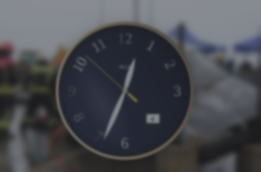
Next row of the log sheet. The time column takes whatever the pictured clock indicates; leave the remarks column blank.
12:33:52
